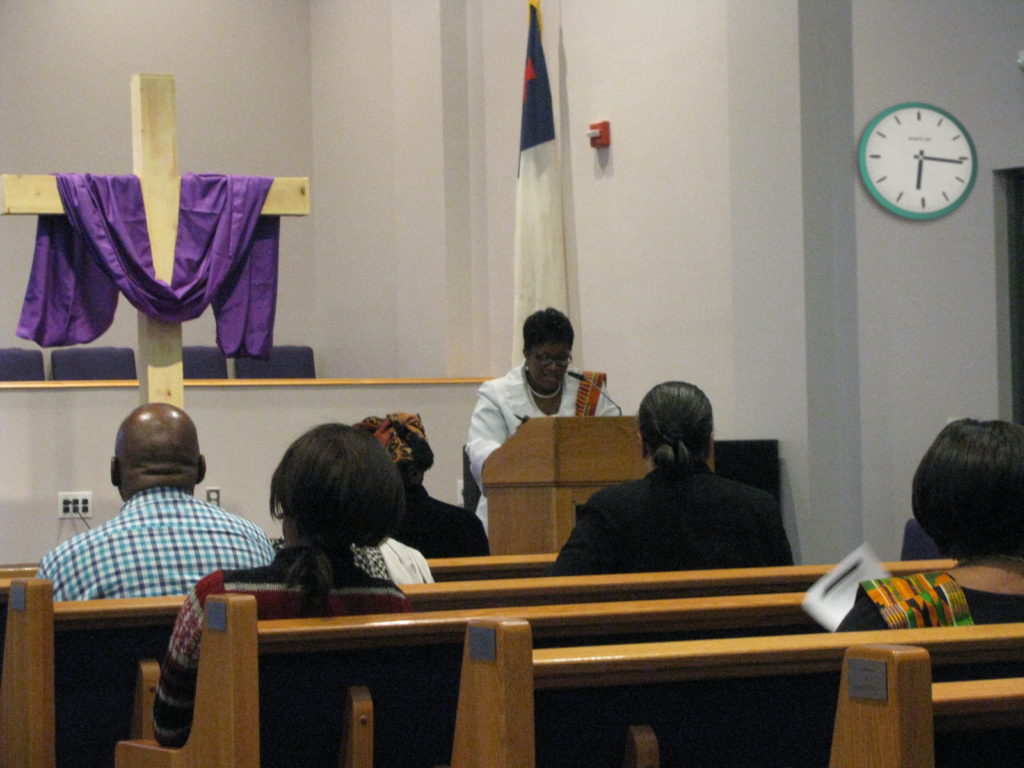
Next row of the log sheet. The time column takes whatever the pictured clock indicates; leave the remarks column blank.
6:16
